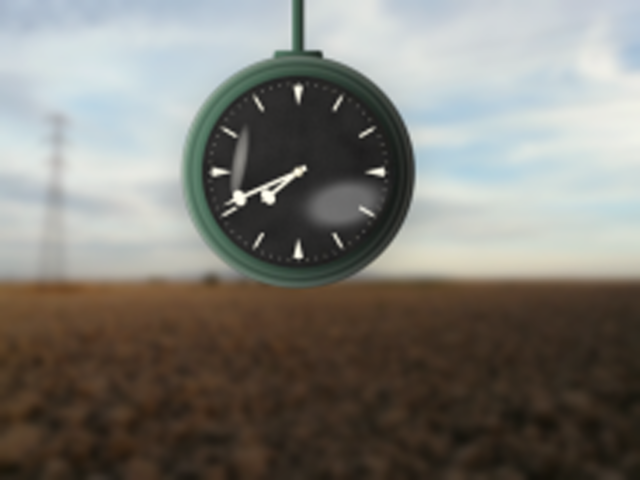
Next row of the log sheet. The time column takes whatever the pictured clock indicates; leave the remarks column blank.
7:41
